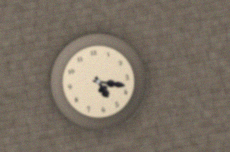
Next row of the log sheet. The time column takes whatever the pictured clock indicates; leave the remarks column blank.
5:18
